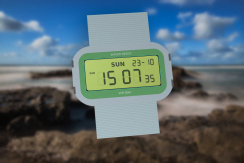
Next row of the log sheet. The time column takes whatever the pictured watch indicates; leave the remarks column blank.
15:07:35
